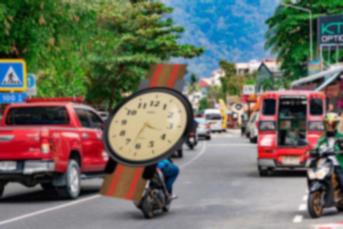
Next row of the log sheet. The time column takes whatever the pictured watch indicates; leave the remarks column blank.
3:32
